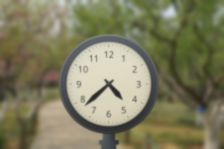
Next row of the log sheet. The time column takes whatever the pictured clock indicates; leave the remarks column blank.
4:38
